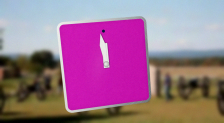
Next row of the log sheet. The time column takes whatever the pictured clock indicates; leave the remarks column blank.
11:59
